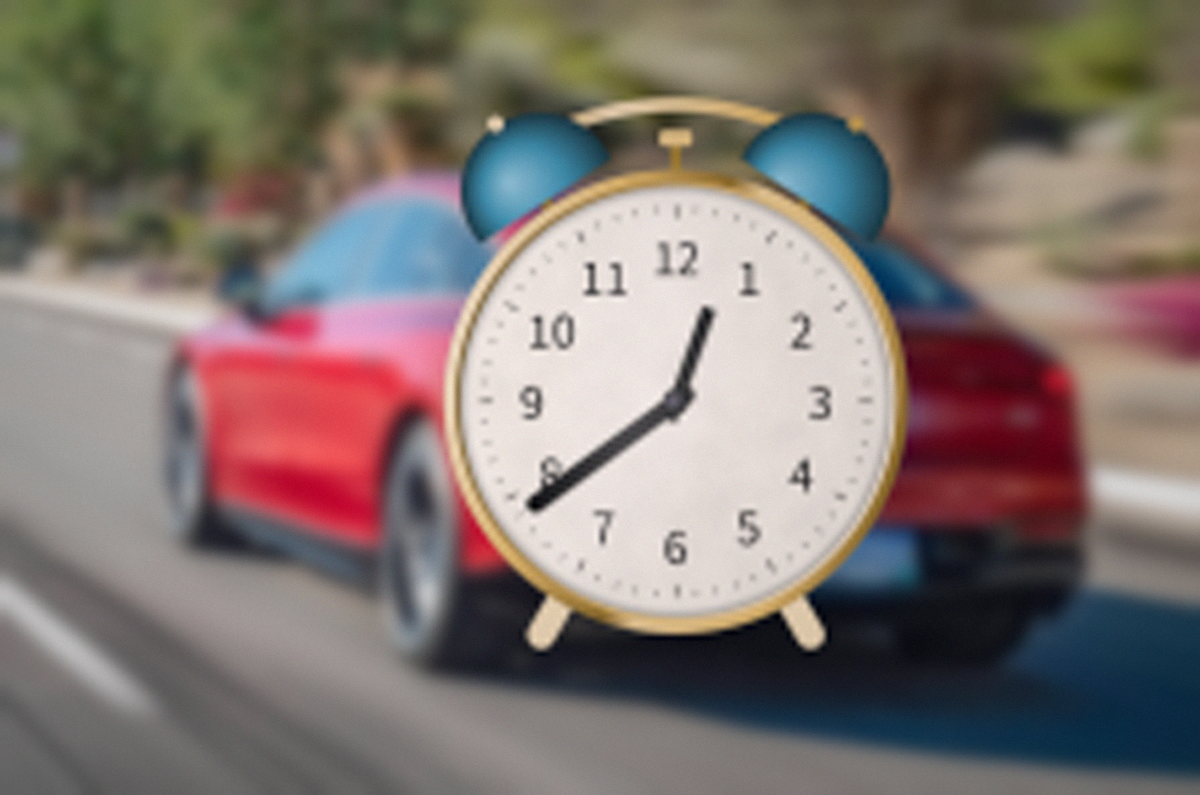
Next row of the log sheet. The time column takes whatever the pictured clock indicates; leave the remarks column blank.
12:39
